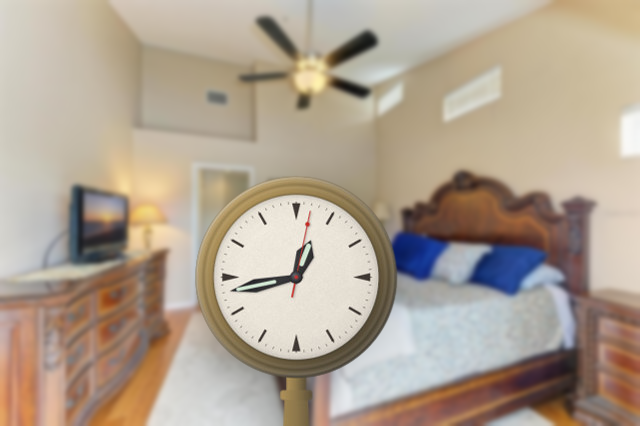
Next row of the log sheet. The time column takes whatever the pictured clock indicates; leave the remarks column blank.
12:43:02
